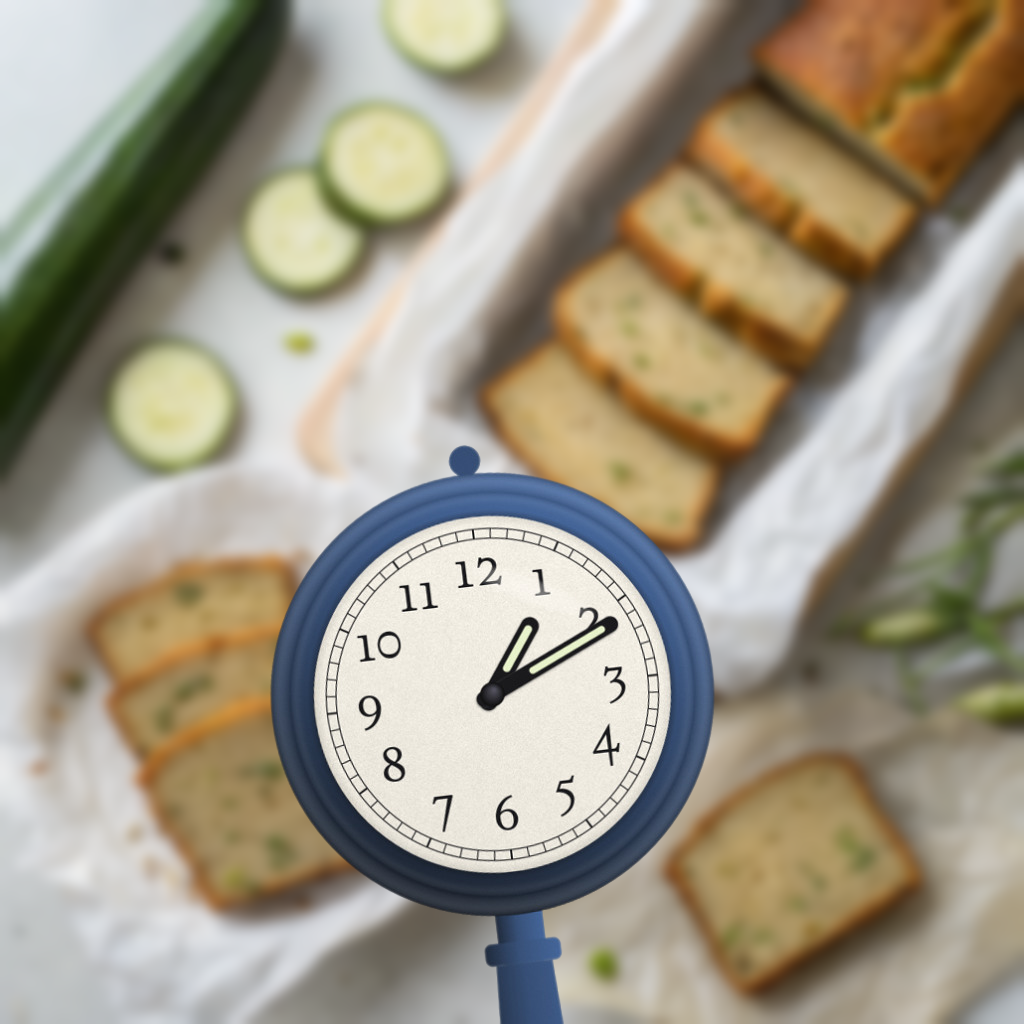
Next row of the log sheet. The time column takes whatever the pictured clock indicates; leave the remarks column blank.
1:11
